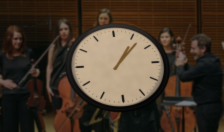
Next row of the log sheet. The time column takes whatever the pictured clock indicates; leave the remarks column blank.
1:07
